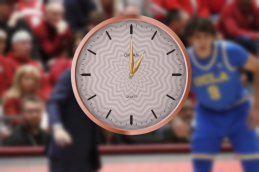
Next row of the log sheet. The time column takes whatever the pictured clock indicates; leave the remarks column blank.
1:00
